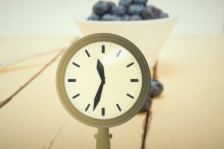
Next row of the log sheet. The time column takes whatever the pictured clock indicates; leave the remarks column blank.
11:33
